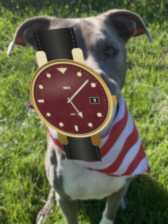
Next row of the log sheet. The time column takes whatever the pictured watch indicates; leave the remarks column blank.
5:08
